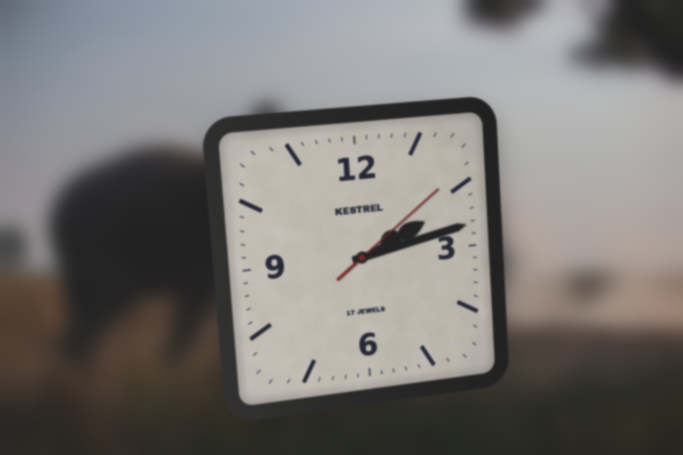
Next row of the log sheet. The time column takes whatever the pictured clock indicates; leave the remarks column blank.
2:13:09
